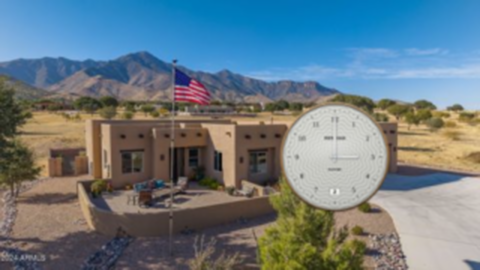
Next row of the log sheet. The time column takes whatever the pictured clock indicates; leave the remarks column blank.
3:00
